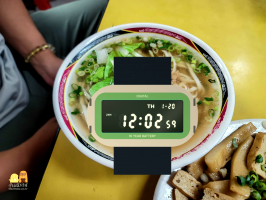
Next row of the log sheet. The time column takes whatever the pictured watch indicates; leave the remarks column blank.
12:02:59
